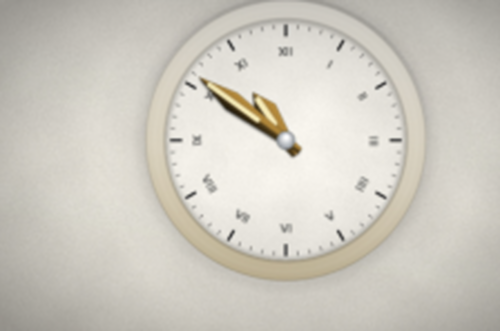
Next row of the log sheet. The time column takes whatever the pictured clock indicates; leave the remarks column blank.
10:51
